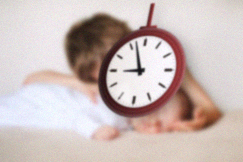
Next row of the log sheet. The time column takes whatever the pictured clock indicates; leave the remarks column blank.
8:57
